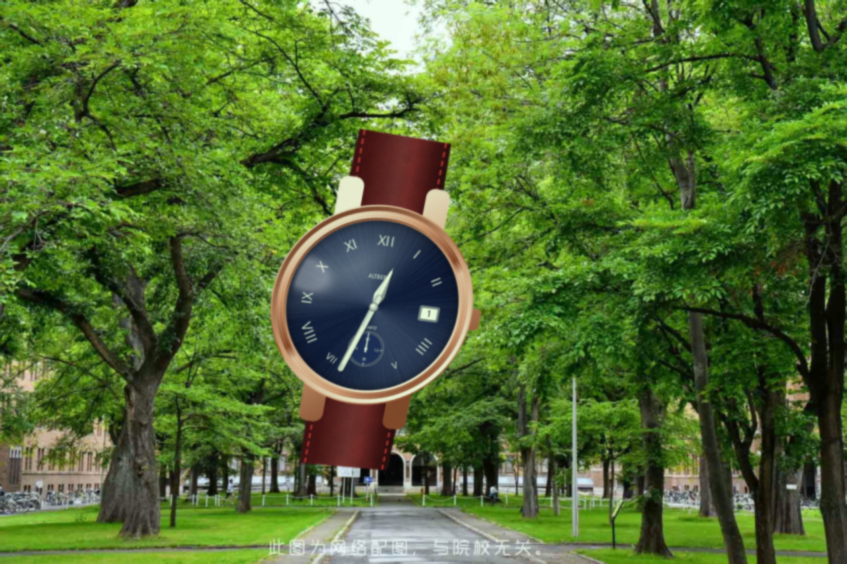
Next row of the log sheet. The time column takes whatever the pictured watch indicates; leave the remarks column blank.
12:33
